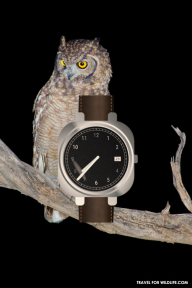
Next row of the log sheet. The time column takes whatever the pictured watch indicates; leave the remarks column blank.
7:37
